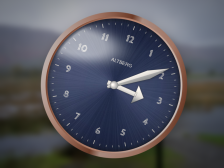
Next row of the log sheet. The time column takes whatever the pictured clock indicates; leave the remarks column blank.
3:09
